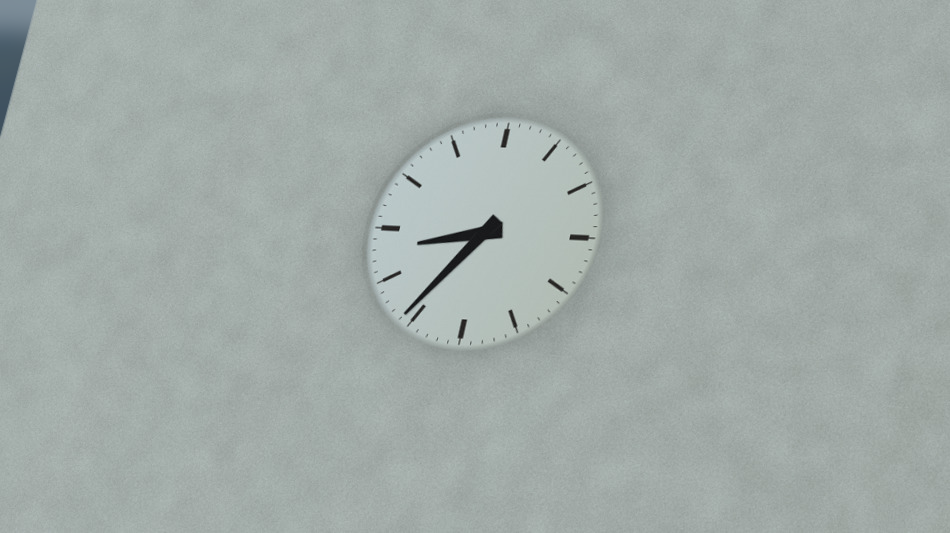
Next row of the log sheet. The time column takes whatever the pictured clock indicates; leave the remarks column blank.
8:36
